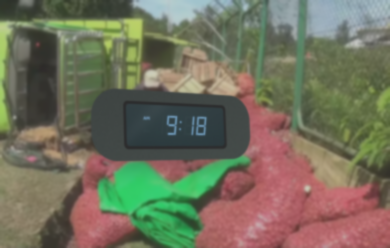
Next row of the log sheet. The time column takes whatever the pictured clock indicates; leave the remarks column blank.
9:18
